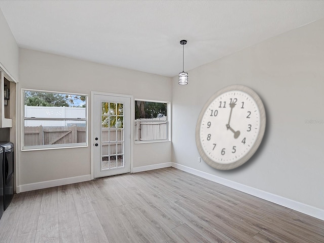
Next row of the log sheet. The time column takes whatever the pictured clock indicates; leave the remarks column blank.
4:00
